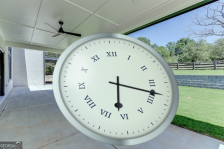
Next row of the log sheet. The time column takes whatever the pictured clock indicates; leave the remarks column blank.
6:18
